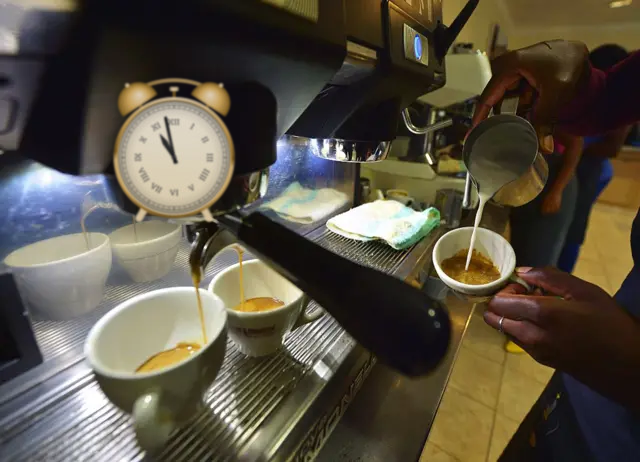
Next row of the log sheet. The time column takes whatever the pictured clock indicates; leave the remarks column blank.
10:58
